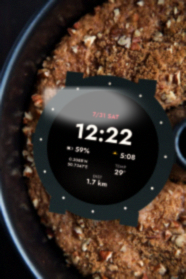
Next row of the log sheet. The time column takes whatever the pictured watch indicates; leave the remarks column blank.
12:22
